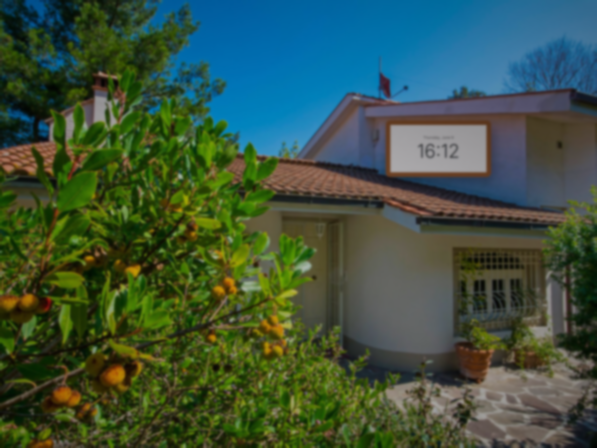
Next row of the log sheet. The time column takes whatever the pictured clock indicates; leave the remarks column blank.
16:12
